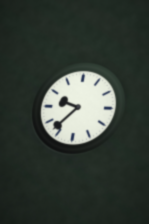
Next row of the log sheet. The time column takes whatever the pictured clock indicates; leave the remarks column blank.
9:37
